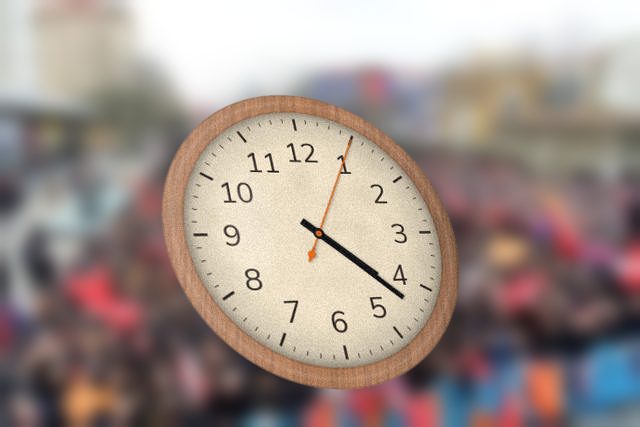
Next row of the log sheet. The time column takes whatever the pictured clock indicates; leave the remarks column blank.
4:22:05
